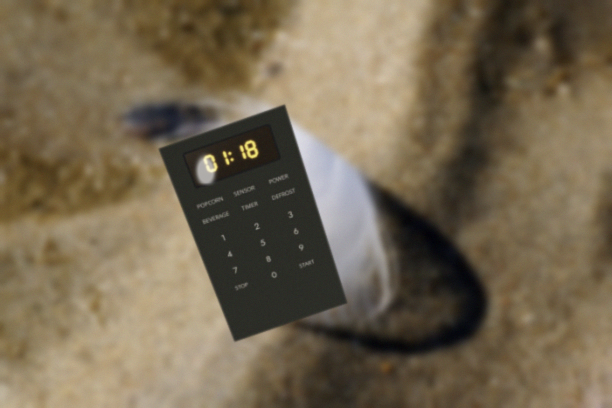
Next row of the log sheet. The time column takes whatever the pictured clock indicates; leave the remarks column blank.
1:18
